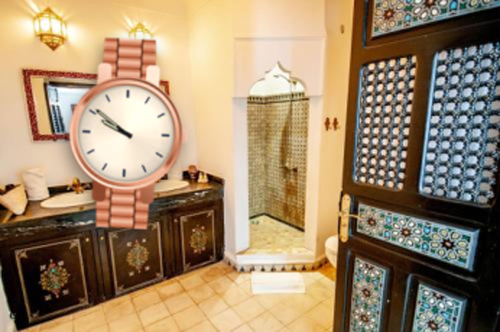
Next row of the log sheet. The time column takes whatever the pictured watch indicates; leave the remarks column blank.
9:51
